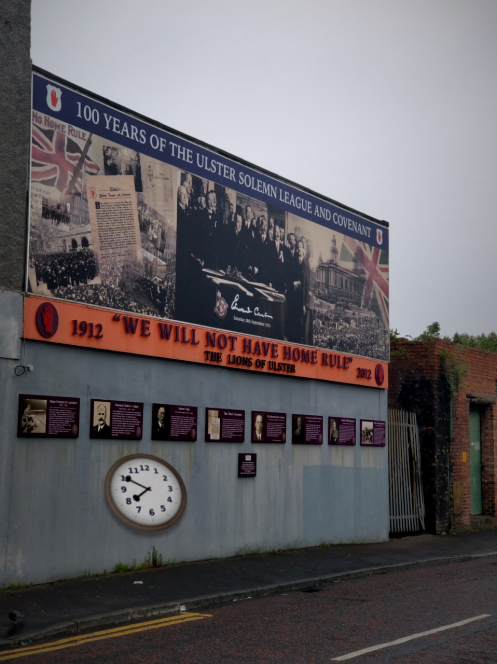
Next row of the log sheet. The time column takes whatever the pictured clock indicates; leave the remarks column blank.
7:50
